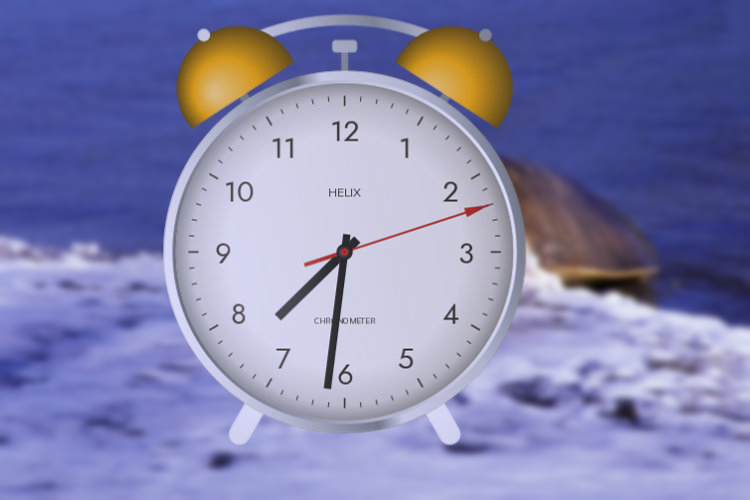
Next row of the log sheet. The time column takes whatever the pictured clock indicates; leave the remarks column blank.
7:31:12
